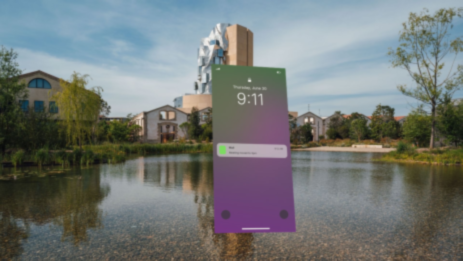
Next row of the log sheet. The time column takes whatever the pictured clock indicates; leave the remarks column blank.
9:11
